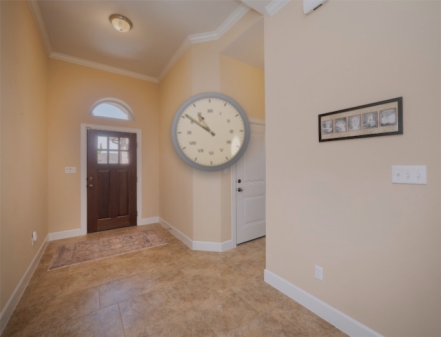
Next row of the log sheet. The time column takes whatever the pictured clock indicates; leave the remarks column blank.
10:51
